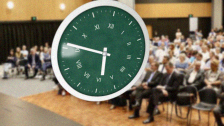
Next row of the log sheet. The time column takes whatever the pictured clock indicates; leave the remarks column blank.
5:46
